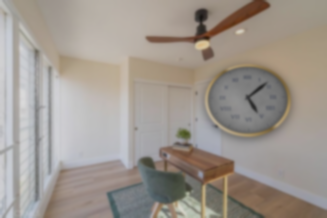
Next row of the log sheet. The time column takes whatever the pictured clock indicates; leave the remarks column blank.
5:08
